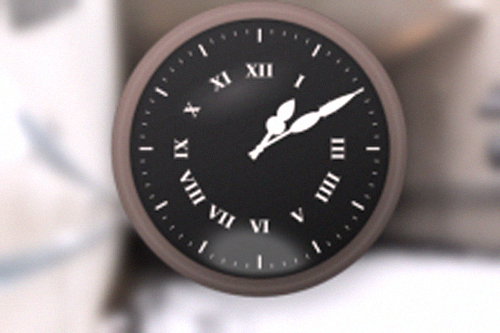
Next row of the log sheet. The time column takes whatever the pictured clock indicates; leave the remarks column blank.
1:10
